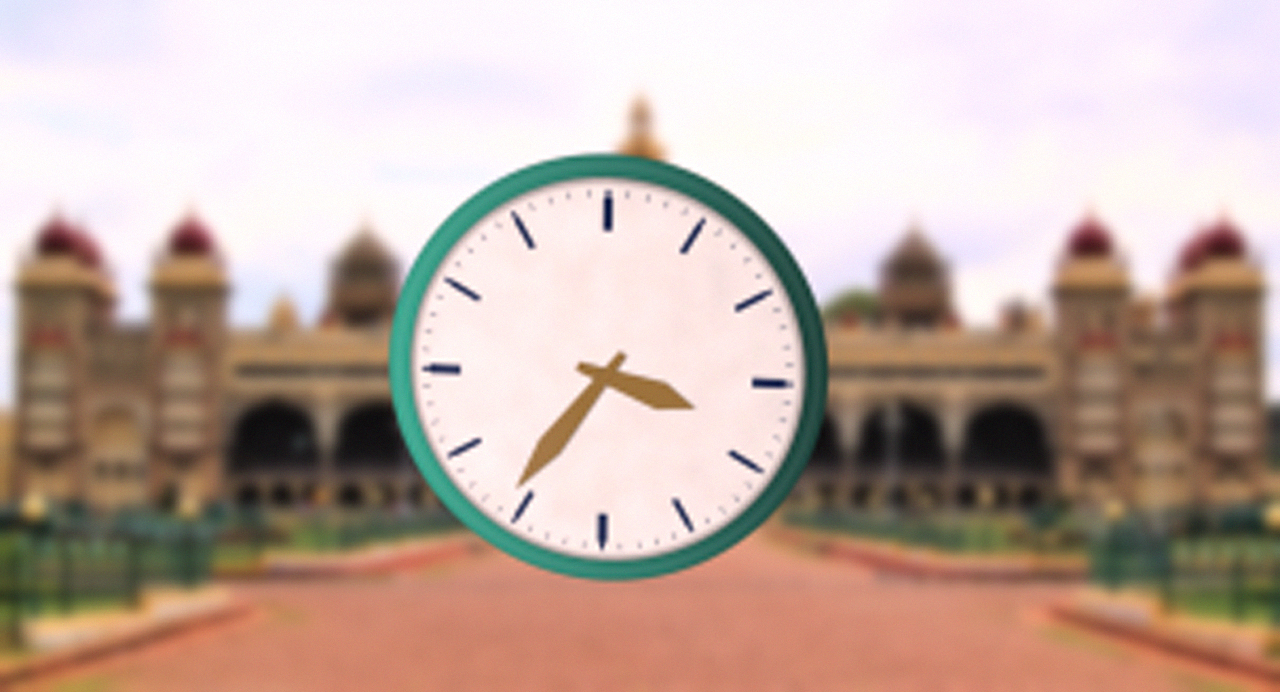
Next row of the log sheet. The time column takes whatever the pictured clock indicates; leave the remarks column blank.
3:36
